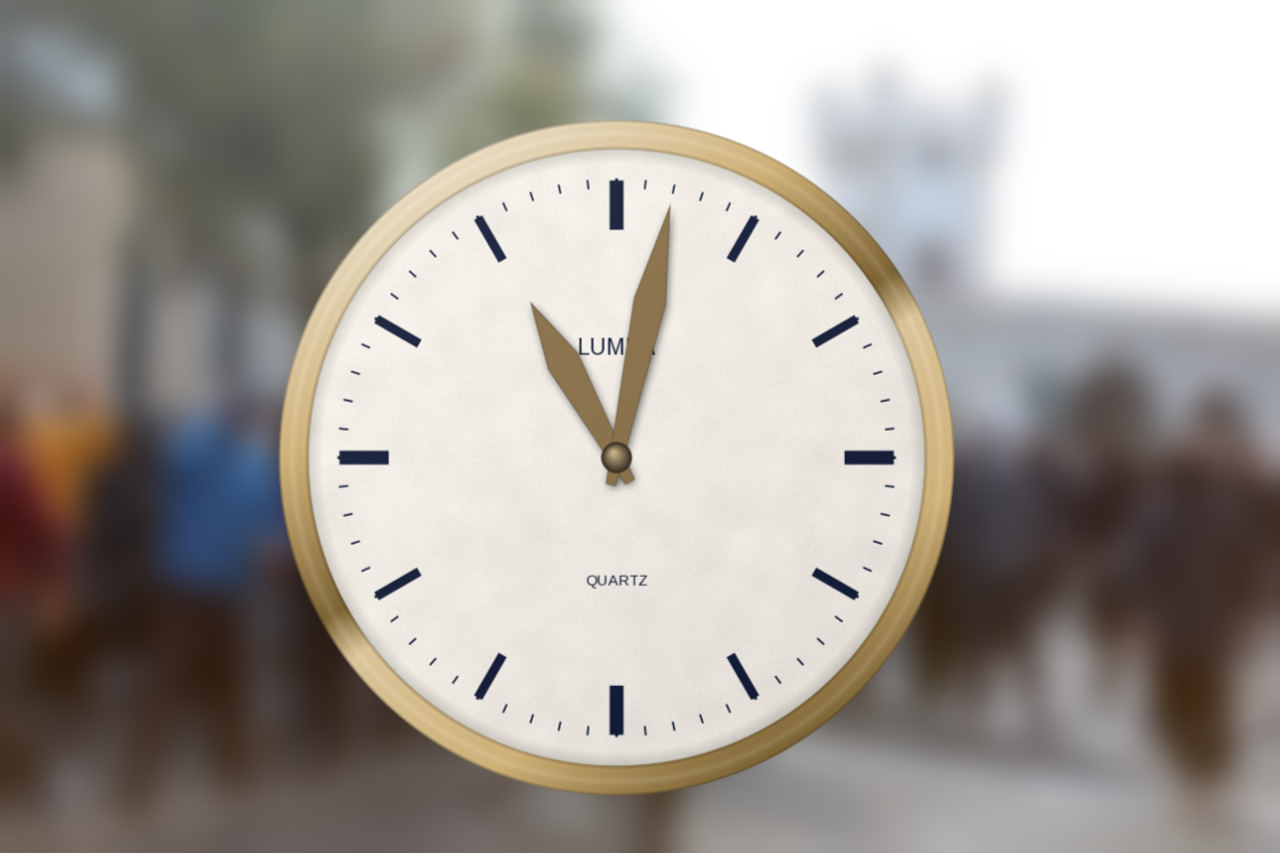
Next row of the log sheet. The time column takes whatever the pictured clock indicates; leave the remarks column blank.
11:02
